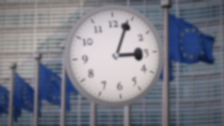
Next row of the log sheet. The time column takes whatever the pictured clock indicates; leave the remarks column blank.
3:04
